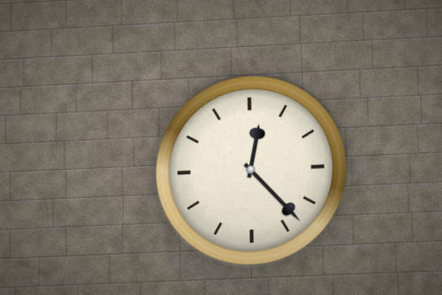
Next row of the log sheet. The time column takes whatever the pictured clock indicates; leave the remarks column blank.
12:23
